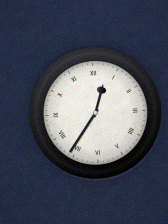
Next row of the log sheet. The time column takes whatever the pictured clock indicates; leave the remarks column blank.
12:36
